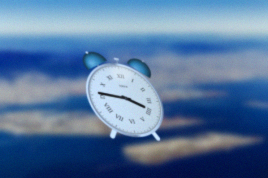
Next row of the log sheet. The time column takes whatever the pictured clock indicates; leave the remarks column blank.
3:46
